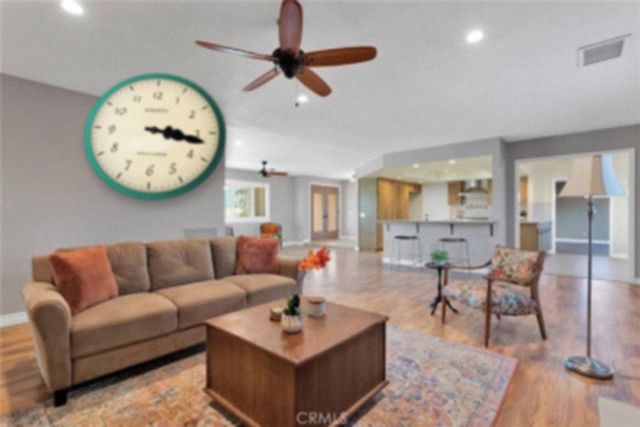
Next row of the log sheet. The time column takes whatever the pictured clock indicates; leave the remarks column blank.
3:17
